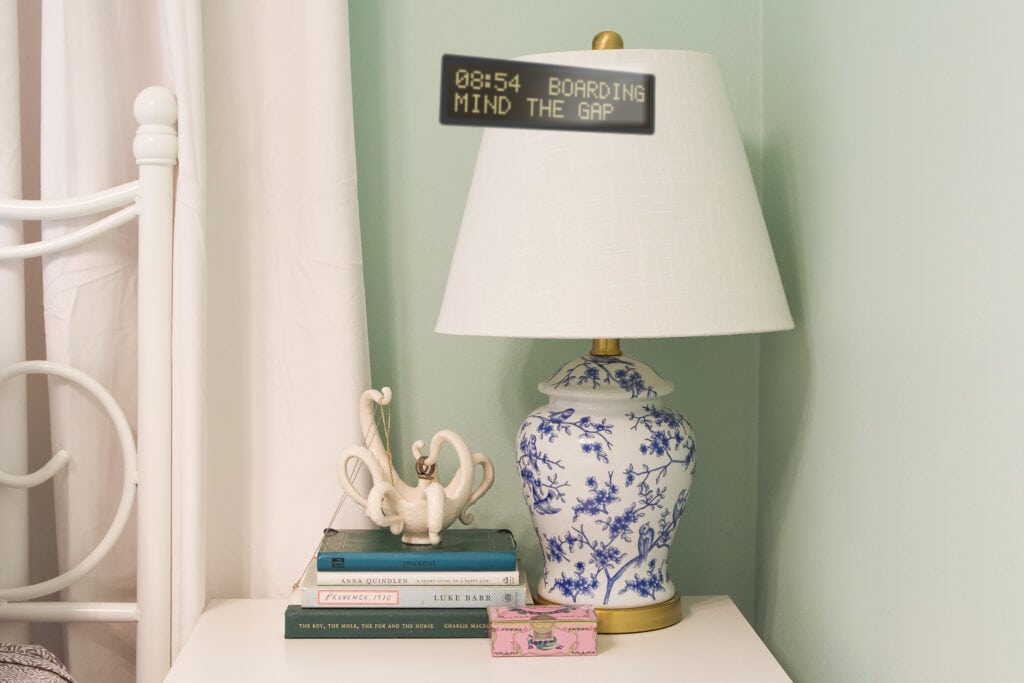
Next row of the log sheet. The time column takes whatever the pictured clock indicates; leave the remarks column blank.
8:54
